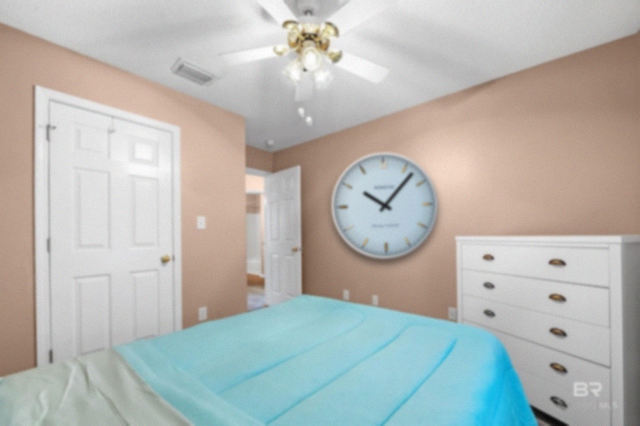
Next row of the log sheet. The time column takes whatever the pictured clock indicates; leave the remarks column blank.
10:07
